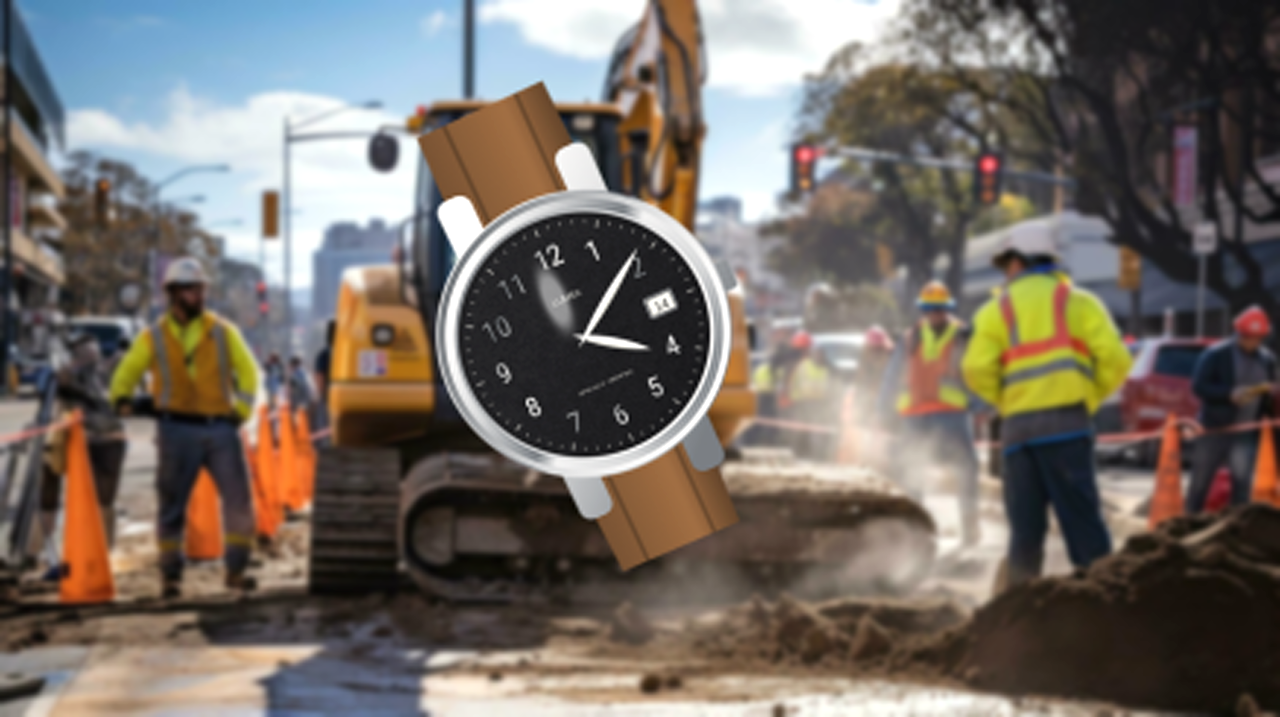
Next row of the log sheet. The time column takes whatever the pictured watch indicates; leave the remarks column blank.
4:09
